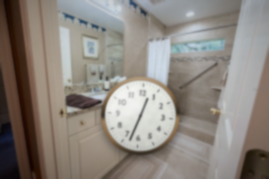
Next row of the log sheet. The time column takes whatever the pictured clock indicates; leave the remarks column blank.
12:33
